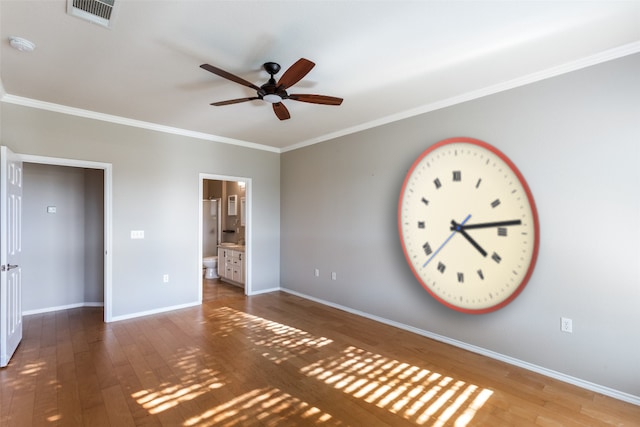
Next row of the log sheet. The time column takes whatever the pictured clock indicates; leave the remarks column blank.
4:13:38
